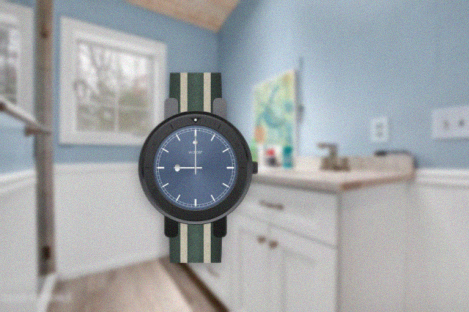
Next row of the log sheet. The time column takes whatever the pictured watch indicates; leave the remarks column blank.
9:00
